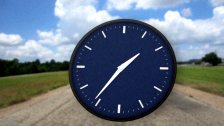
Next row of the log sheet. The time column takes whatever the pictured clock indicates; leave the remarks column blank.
1:36
